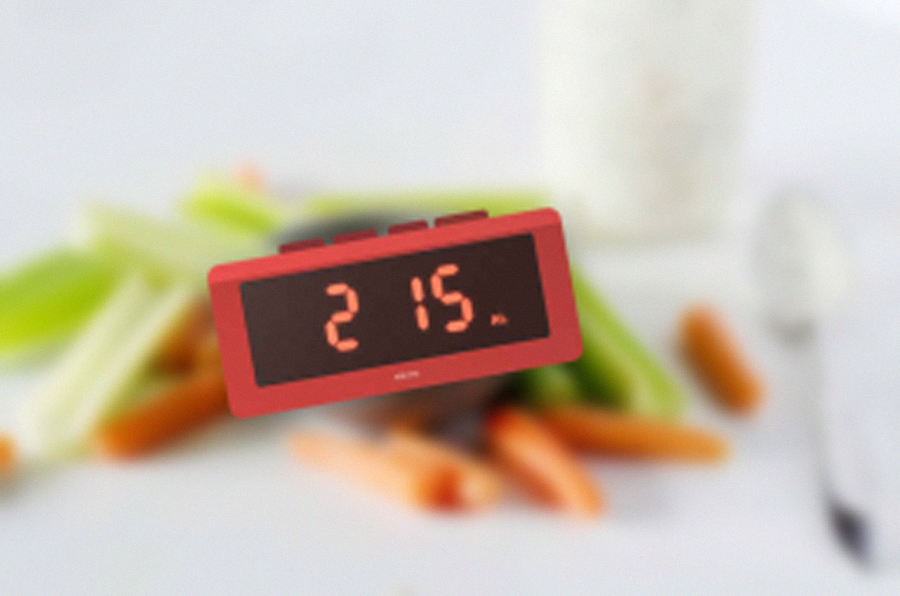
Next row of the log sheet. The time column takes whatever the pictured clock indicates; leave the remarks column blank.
2:15
